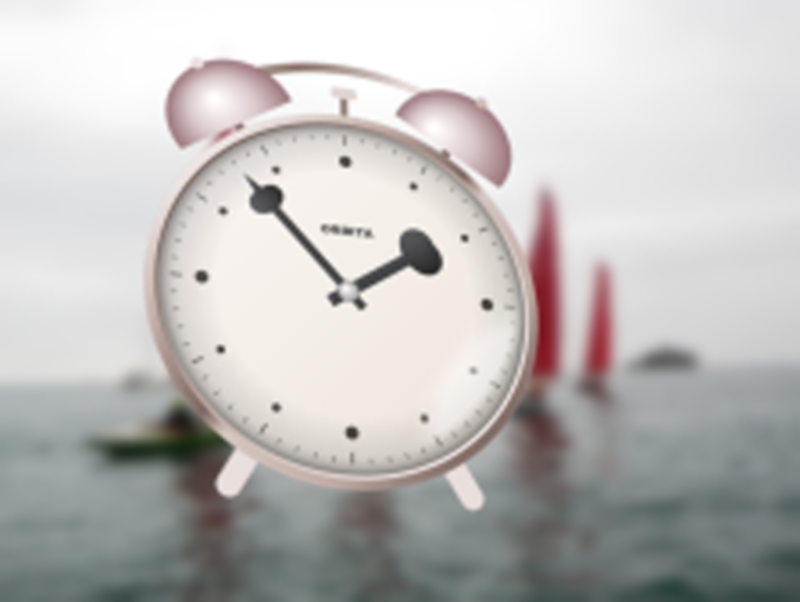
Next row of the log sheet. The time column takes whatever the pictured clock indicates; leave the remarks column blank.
1:53
